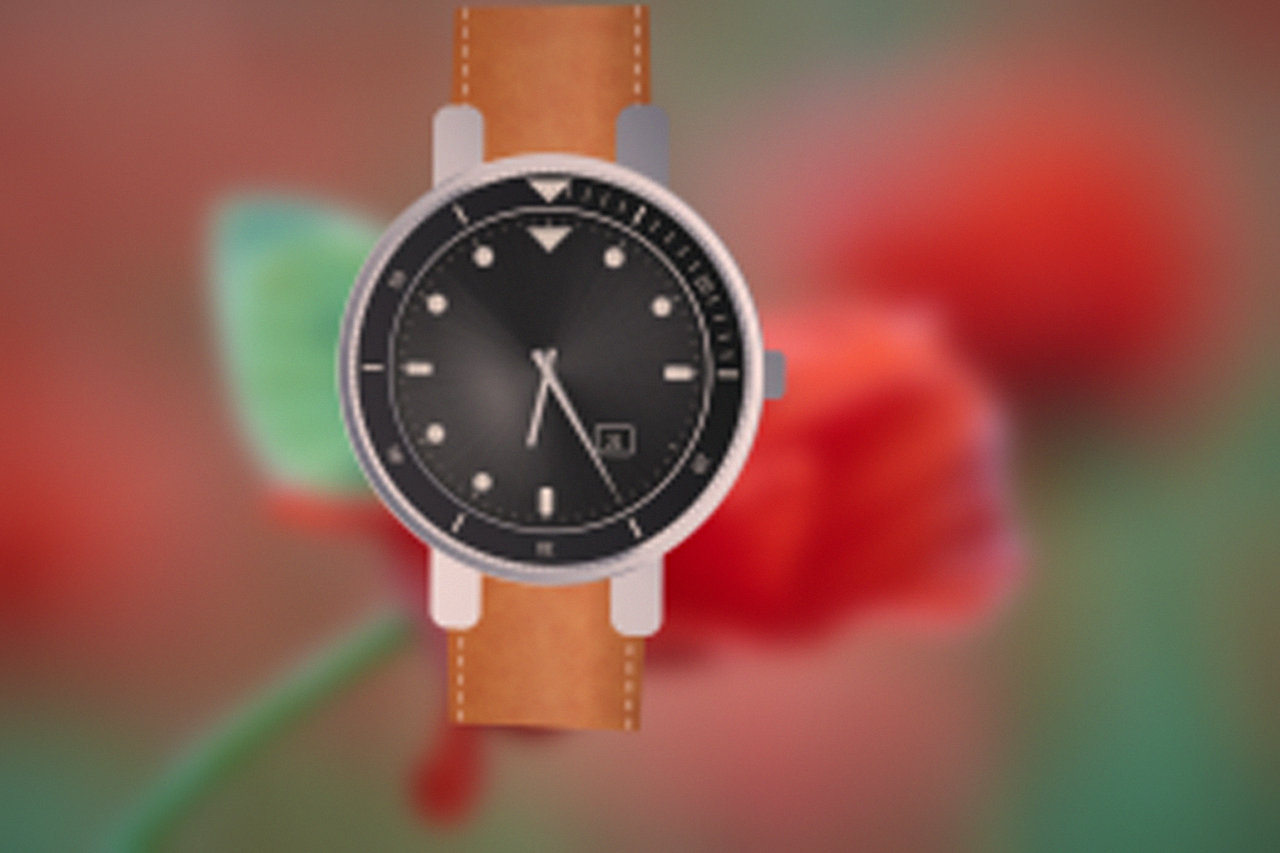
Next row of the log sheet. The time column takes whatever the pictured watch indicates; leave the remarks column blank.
6:25
